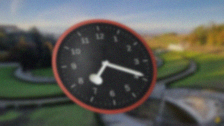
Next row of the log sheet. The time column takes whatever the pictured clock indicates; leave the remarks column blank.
7:19
